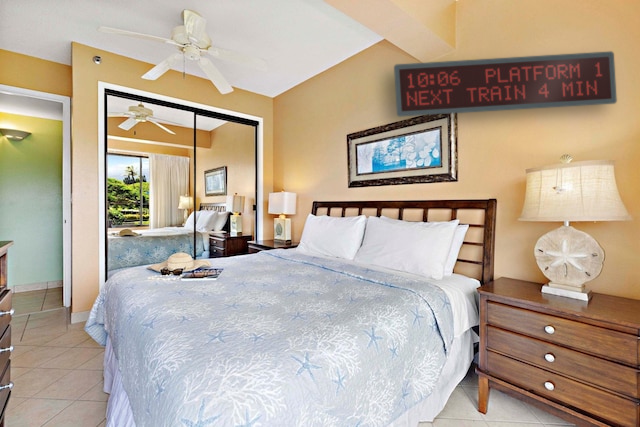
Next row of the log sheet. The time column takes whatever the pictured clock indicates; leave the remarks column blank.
10:06
